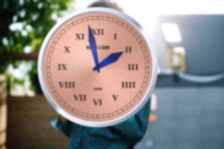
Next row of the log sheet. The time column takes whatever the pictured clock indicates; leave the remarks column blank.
1:58
